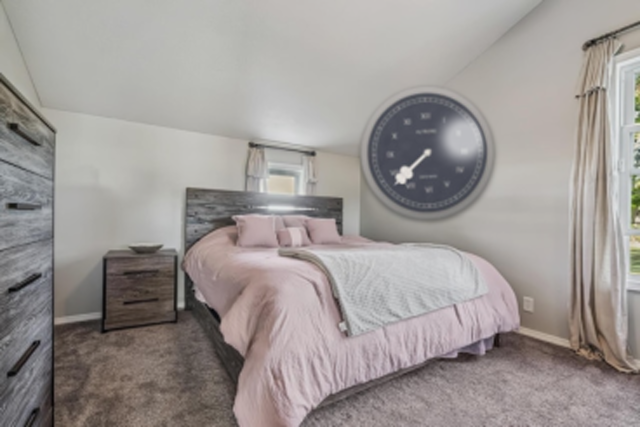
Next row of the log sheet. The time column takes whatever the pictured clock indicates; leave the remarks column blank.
7:38
